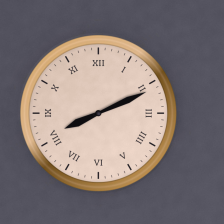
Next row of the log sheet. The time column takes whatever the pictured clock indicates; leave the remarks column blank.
8:11
